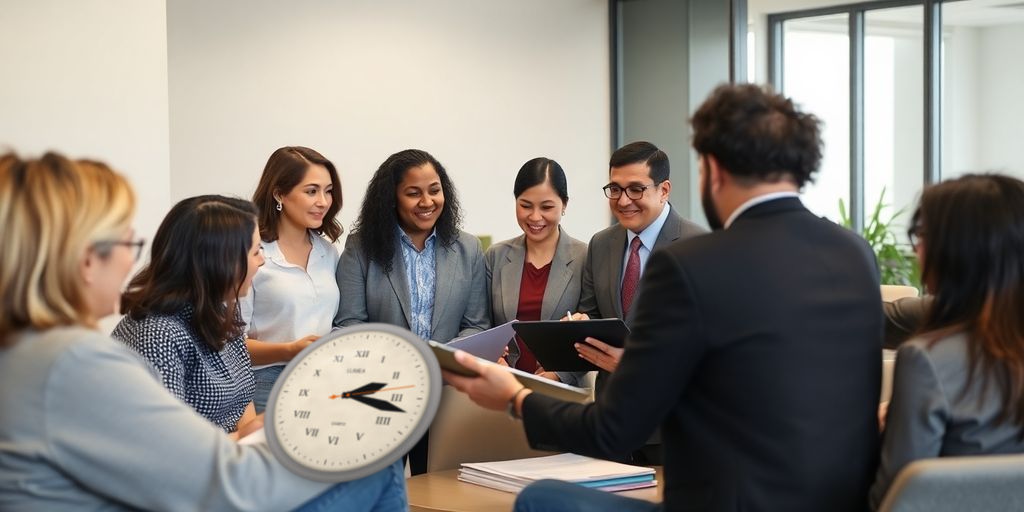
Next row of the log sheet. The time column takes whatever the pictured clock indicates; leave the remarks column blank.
2:17:13
